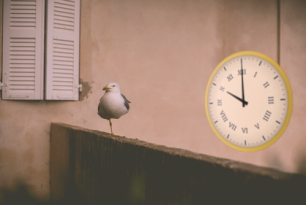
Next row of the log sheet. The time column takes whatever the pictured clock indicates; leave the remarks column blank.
10:00
